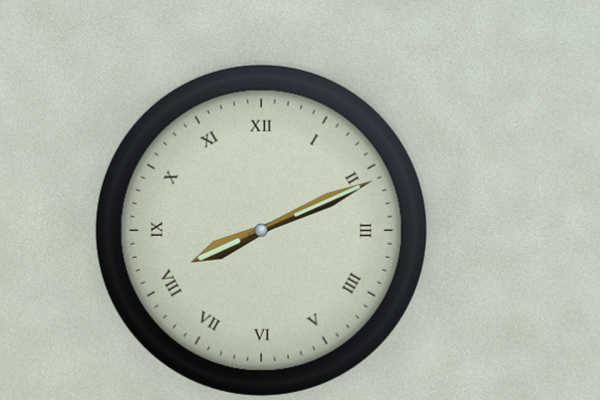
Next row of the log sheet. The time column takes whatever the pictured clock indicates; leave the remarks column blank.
8:11
